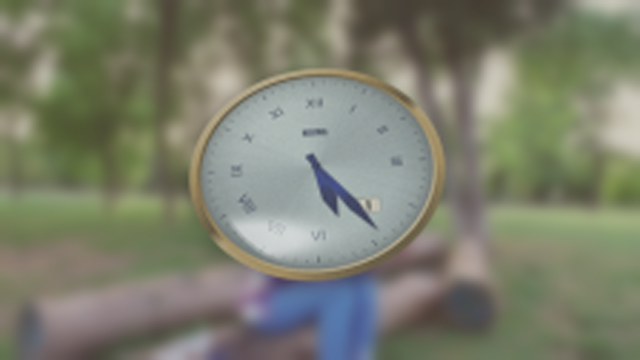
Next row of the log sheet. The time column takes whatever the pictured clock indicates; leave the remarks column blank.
5:24
